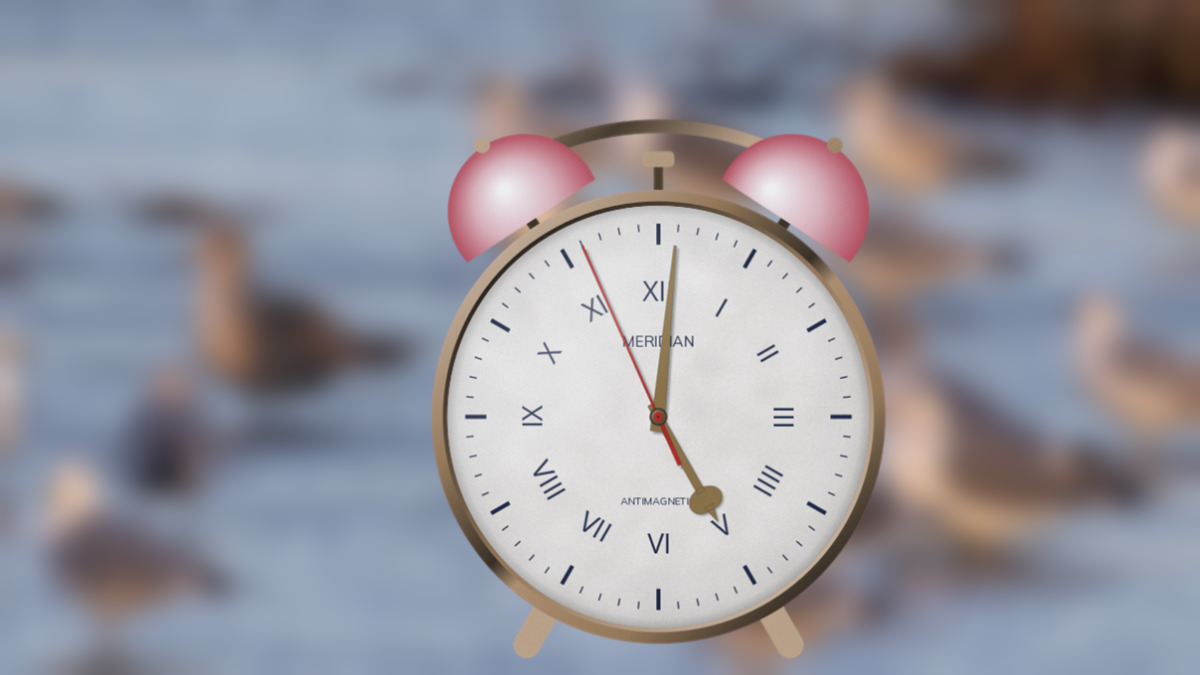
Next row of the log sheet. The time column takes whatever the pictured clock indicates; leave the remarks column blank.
5:00:56
